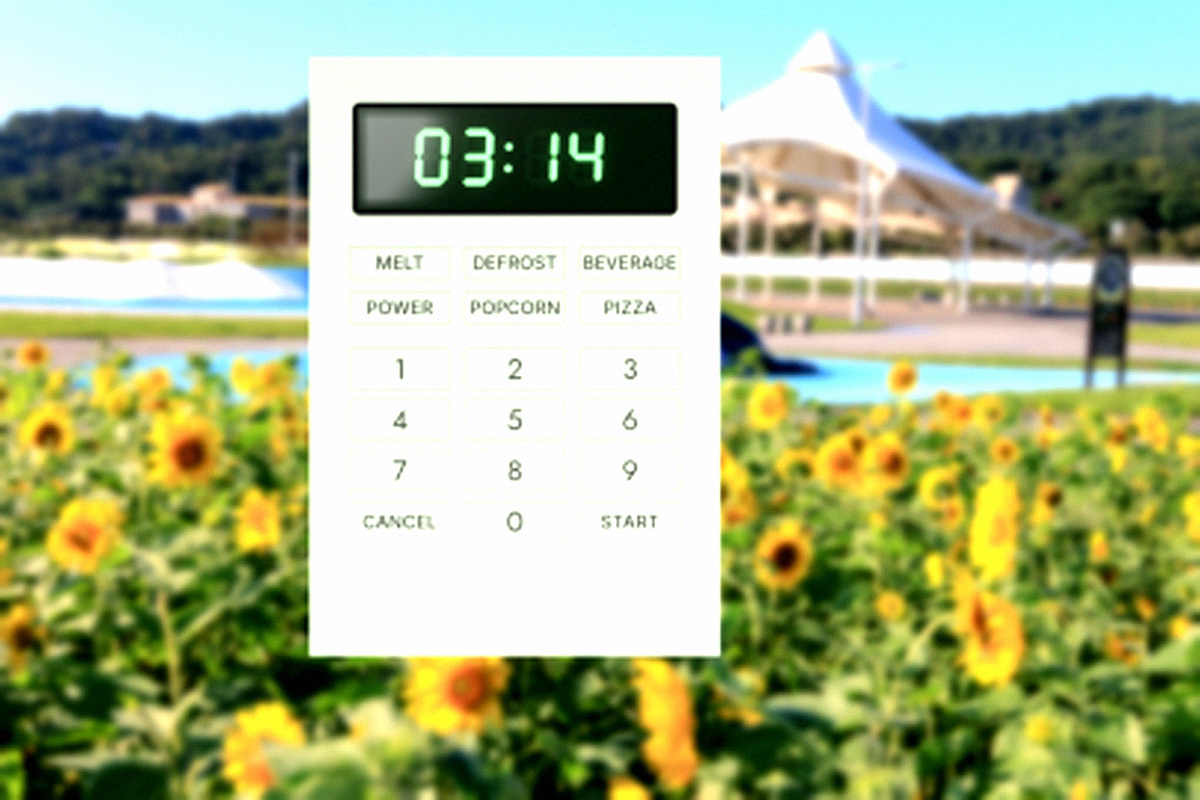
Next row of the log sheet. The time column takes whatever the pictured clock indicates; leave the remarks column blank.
3:14
